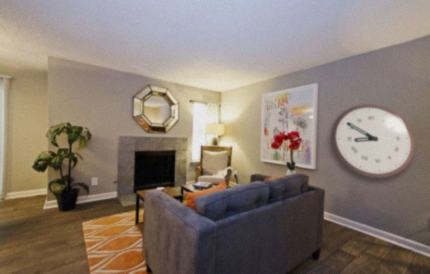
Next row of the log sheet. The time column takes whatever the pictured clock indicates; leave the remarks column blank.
8:51
